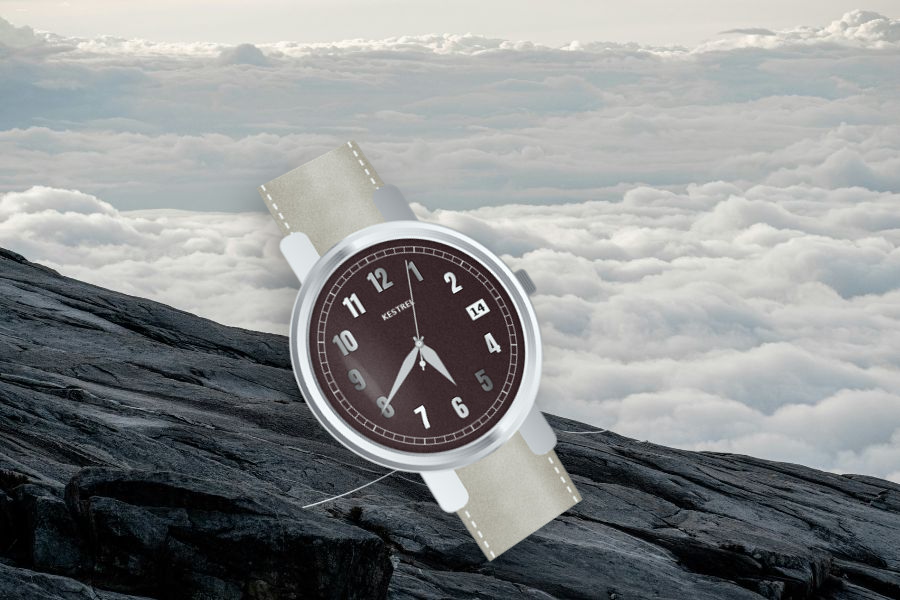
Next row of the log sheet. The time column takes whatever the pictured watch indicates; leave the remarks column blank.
5:40:04
